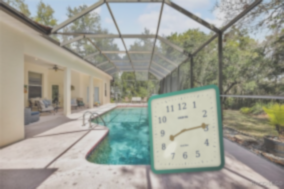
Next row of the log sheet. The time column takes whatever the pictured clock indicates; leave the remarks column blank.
8:14
